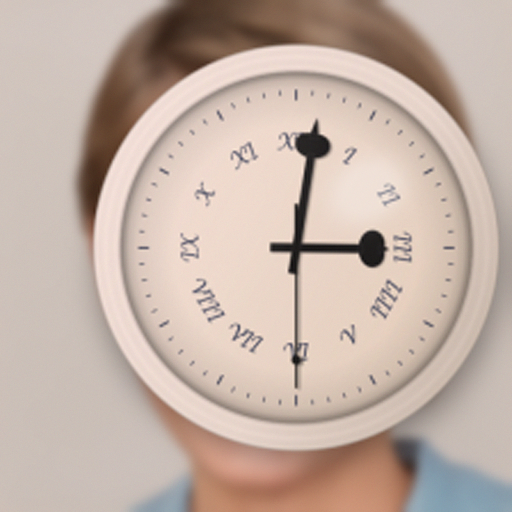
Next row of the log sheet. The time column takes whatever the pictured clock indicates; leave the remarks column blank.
3:01:30
